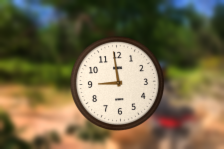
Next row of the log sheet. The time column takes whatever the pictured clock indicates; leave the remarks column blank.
8:59
